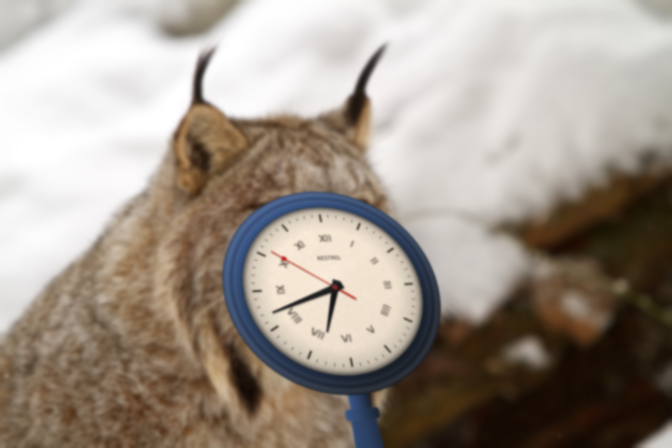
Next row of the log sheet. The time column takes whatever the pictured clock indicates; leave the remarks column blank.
6:41:51
